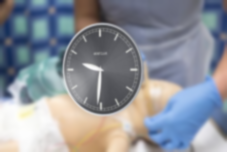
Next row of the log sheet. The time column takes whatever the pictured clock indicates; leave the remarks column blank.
9:31
